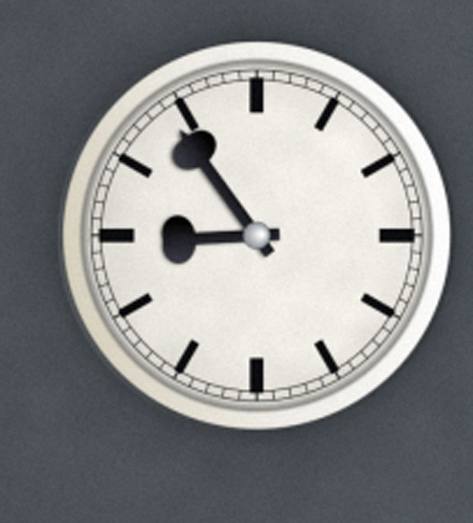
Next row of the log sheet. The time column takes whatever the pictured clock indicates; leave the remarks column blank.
8:54
